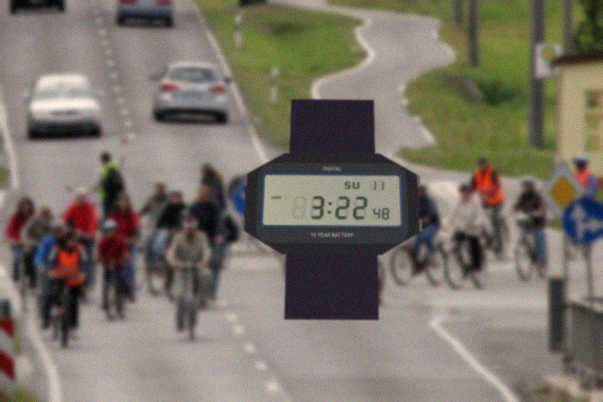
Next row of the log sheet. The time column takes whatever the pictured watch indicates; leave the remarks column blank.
3:22:48
